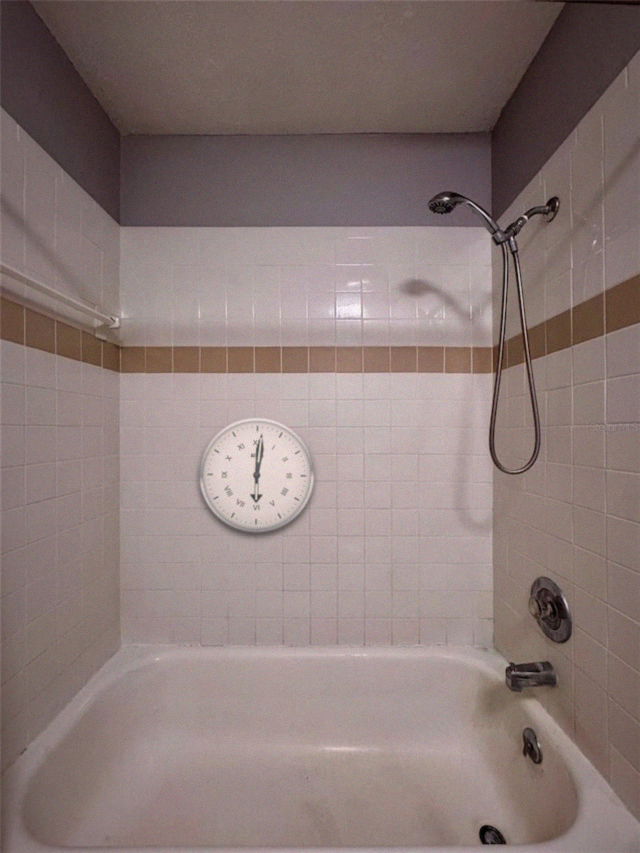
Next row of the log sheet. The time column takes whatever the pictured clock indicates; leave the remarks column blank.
6:01
